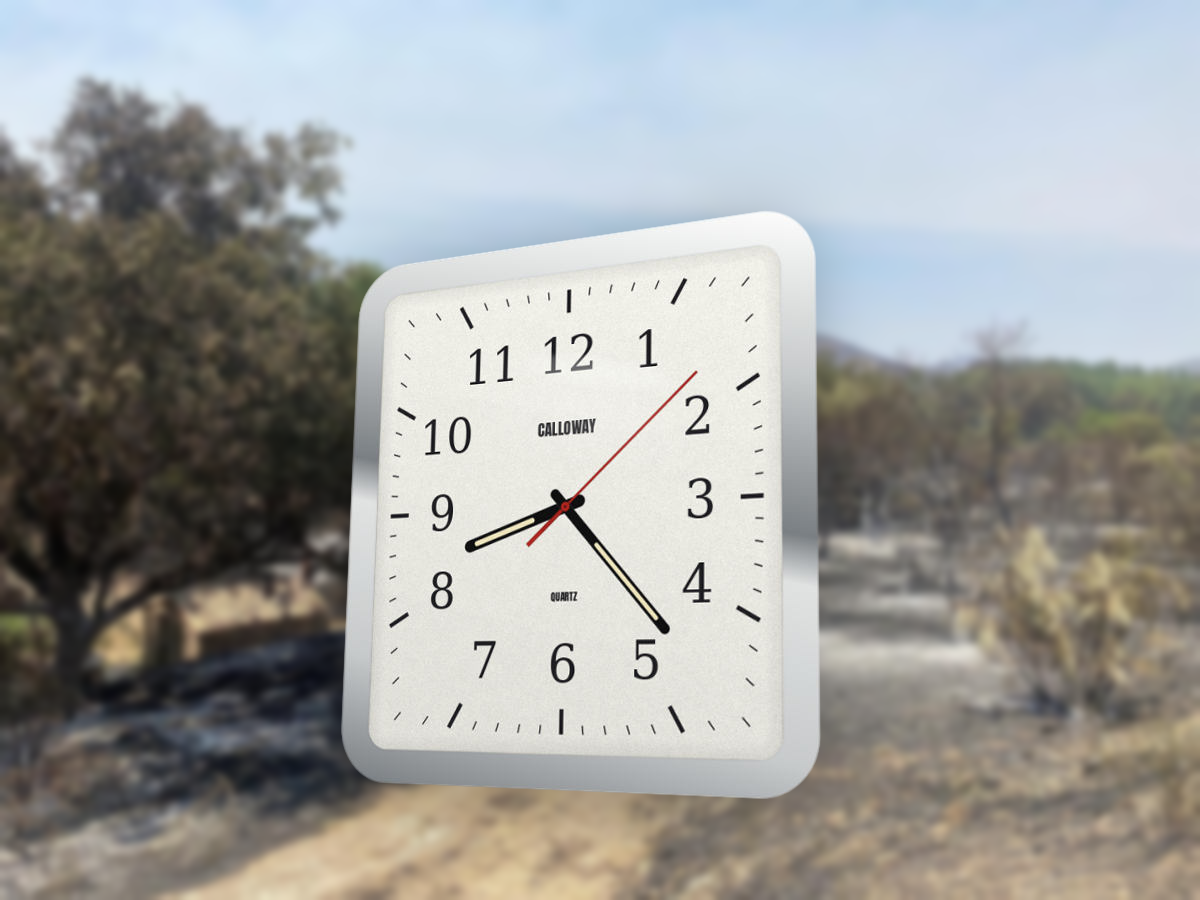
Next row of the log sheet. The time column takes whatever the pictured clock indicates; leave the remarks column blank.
8:23:08
